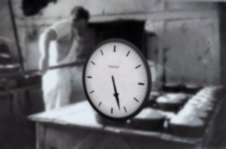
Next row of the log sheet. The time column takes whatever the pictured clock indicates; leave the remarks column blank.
5:27
